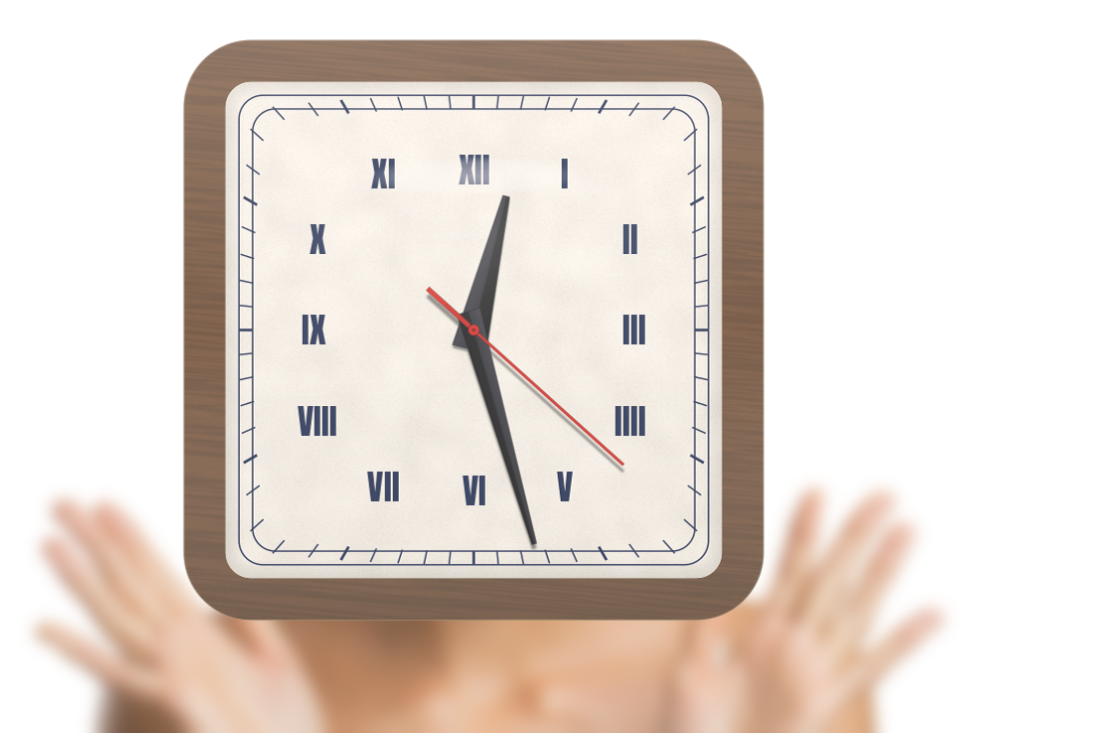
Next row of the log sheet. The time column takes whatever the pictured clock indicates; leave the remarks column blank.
12:27:22
